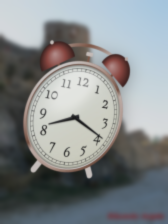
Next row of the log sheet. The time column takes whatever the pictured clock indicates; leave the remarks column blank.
8:19
